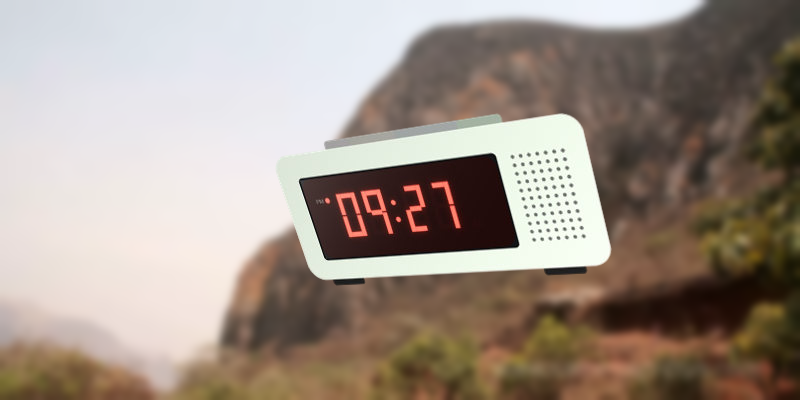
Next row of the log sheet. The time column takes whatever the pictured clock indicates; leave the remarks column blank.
9:27
